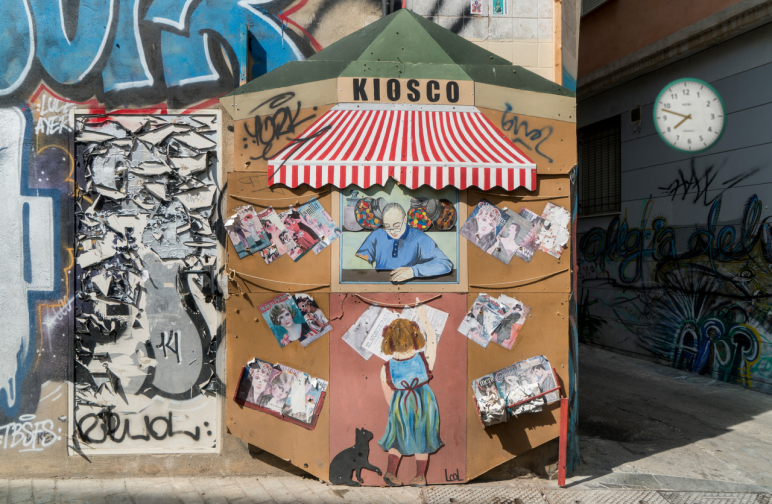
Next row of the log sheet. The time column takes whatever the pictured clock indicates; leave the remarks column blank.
7:48
